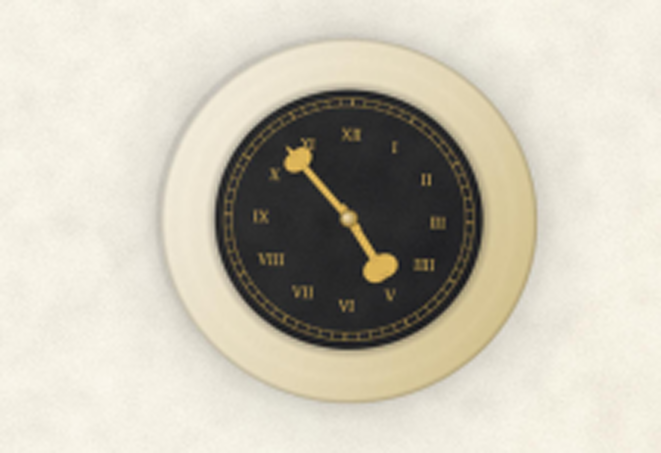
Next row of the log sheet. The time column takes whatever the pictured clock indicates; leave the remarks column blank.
4:53
